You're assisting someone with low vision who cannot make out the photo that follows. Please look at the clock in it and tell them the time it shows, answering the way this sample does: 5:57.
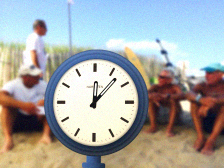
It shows 12:07
